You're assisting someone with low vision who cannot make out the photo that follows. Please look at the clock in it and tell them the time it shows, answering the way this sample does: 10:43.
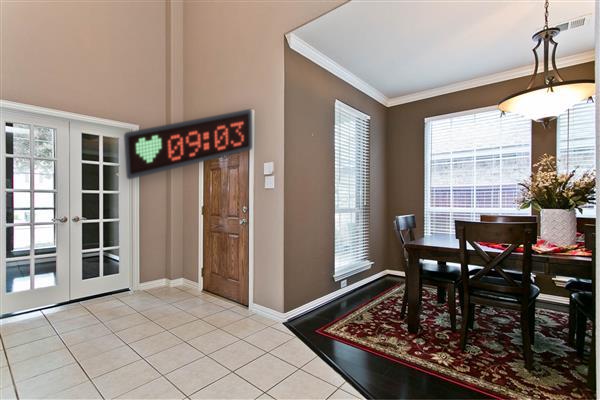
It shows 9:03
